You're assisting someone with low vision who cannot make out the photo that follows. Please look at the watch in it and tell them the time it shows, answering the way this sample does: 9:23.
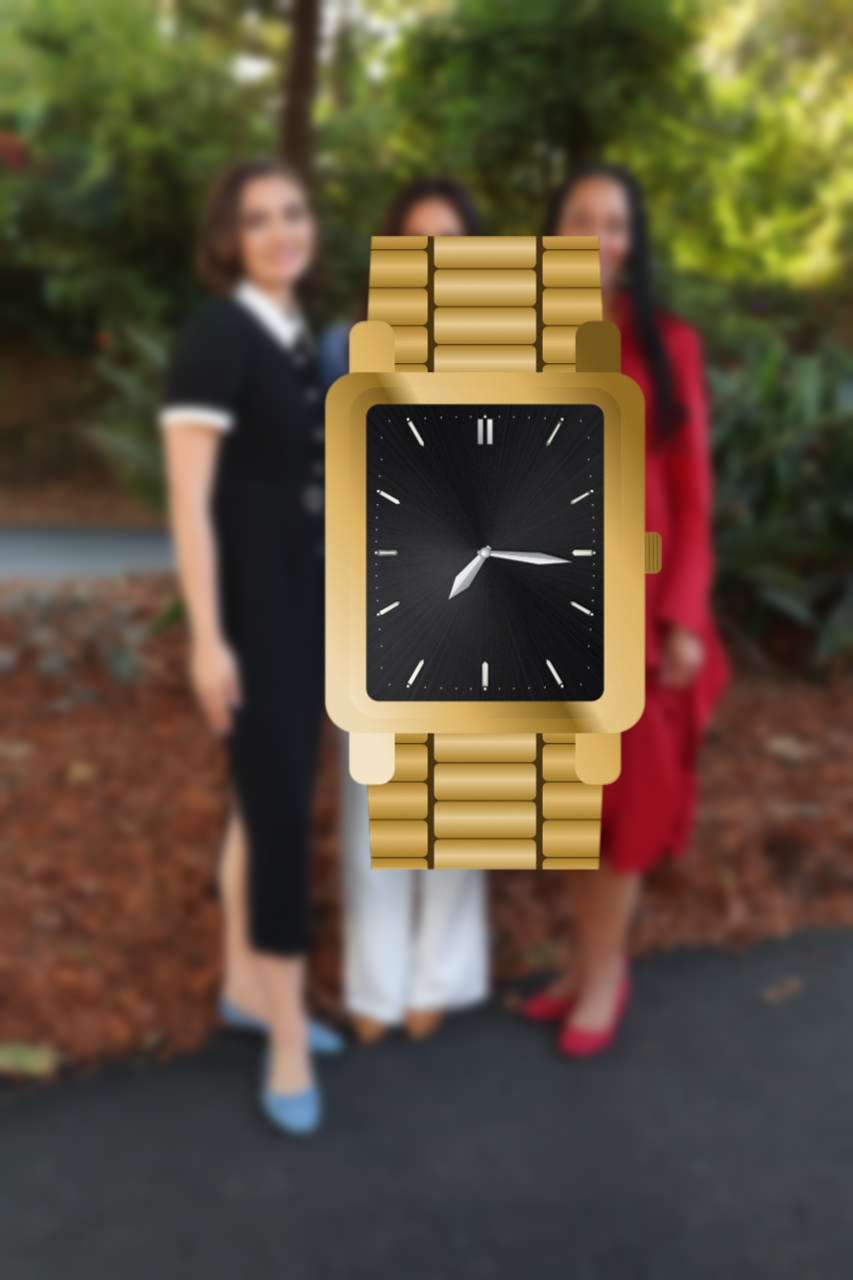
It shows 7:16
